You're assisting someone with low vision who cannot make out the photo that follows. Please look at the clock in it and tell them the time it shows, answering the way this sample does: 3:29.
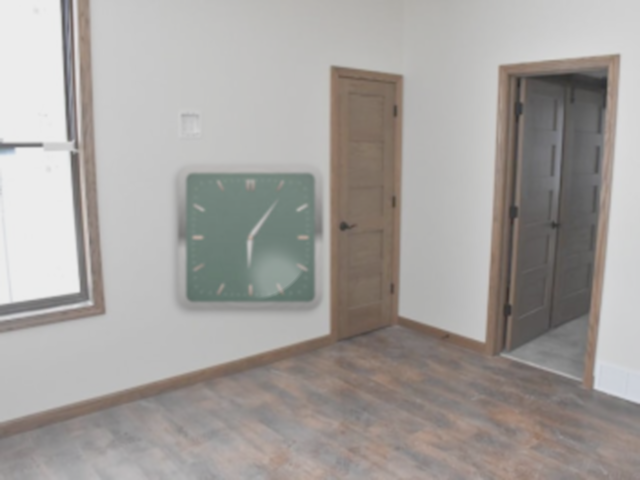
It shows 6:06
